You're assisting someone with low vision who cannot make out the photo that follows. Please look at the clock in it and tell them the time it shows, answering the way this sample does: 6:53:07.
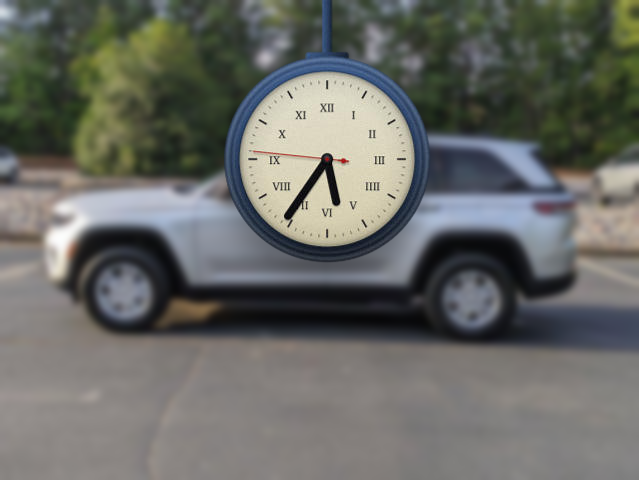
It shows 5:35:46
